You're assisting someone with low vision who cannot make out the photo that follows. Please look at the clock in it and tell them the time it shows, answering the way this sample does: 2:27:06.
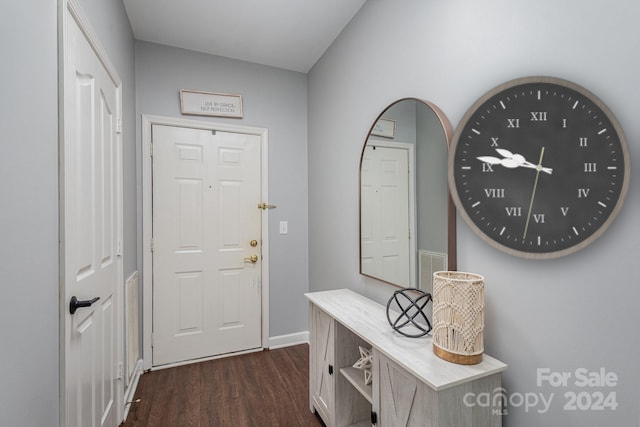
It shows 9:46:32
